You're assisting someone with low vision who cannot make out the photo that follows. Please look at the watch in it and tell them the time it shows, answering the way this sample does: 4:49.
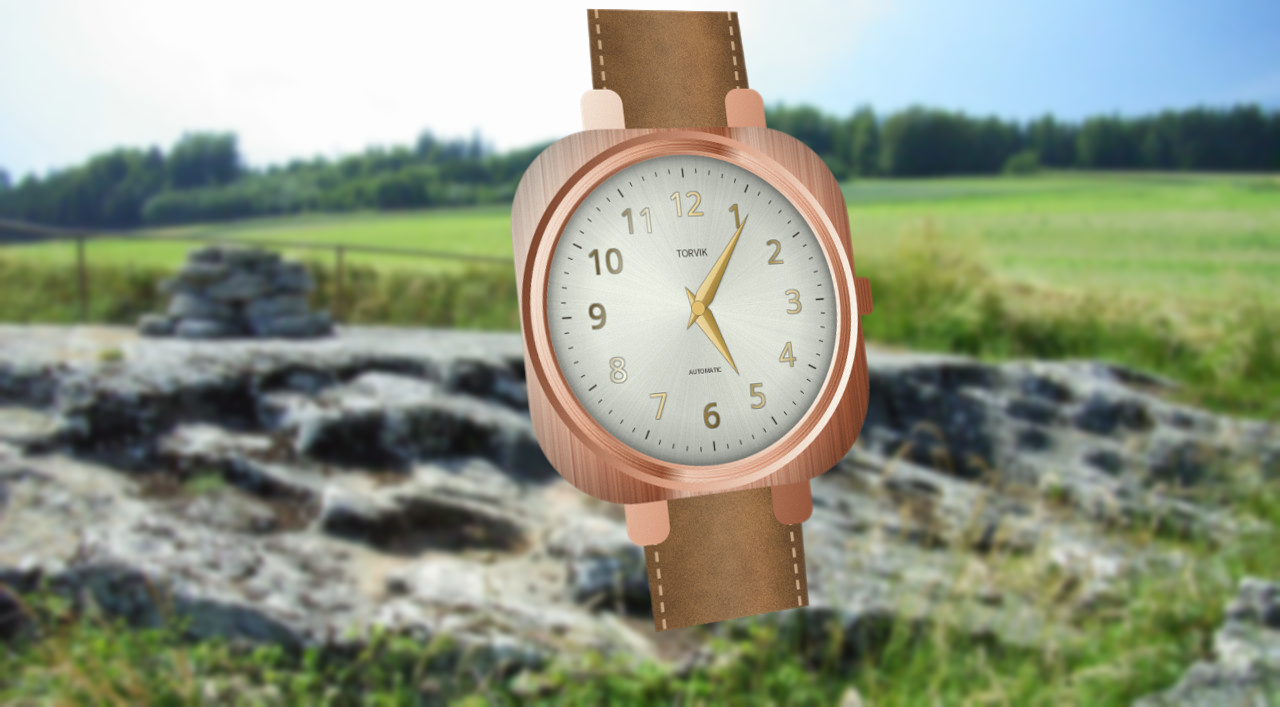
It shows 5:06
